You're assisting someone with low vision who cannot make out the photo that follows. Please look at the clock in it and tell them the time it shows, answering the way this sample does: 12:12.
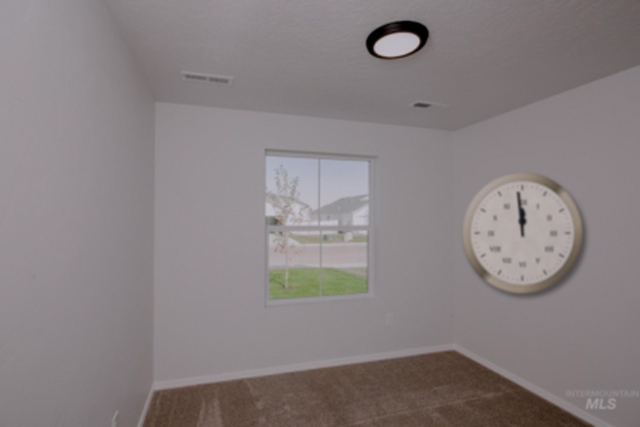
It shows 11:59
